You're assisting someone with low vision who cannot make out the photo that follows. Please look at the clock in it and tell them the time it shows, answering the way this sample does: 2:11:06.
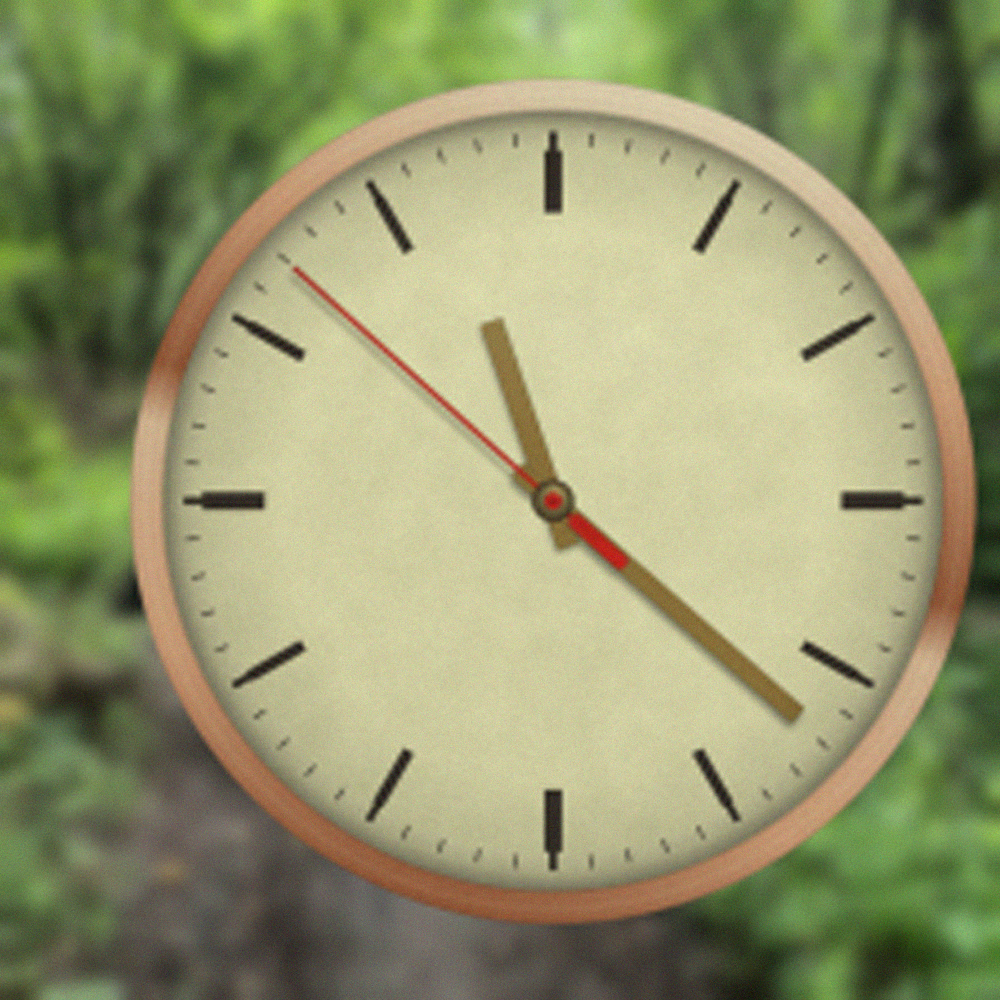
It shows 11:21:52
